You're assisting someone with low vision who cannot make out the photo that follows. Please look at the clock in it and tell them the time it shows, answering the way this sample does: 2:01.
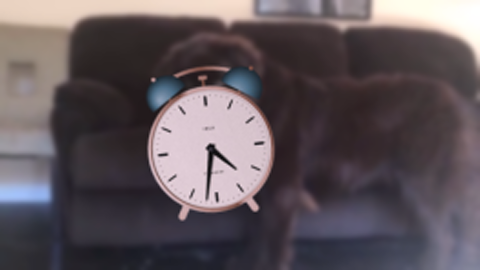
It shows 4:32
